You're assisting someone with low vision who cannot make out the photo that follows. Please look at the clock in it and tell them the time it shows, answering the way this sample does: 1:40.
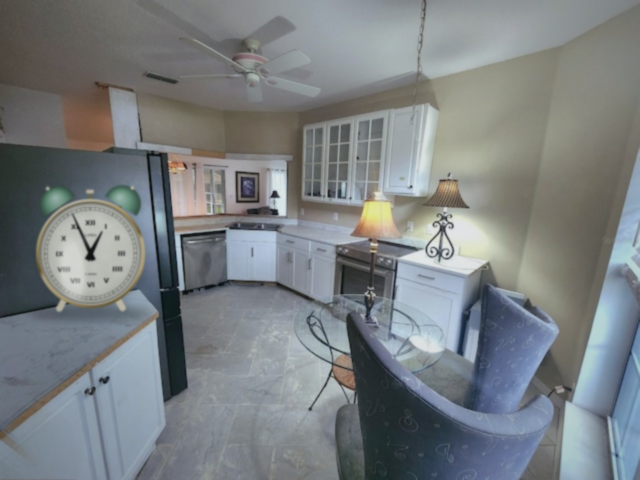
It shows 12:56
